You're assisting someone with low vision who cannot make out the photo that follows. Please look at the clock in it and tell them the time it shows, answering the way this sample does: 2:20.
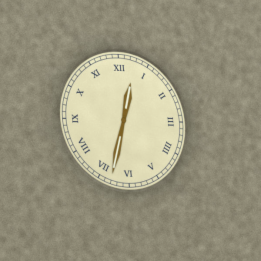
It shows 12:33
